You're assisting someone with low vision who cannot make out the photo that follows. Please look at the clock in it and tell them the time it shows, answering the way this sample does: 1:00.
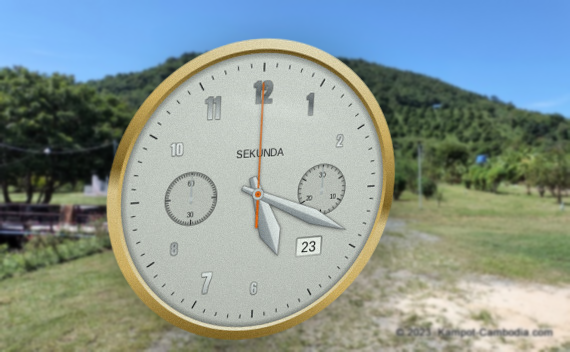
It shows 5:19
